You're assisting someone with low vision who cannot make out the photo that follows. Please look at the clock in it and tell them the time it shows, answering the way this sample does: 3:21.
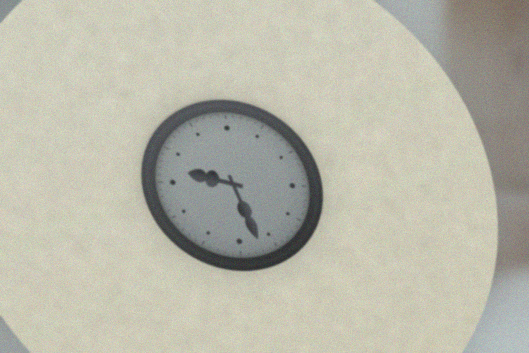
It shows 9:27
